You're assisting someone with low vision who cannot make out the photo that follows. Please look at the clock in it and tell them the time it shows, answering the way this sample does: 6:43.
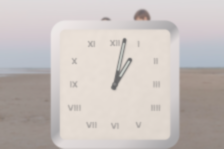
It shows 1:02
